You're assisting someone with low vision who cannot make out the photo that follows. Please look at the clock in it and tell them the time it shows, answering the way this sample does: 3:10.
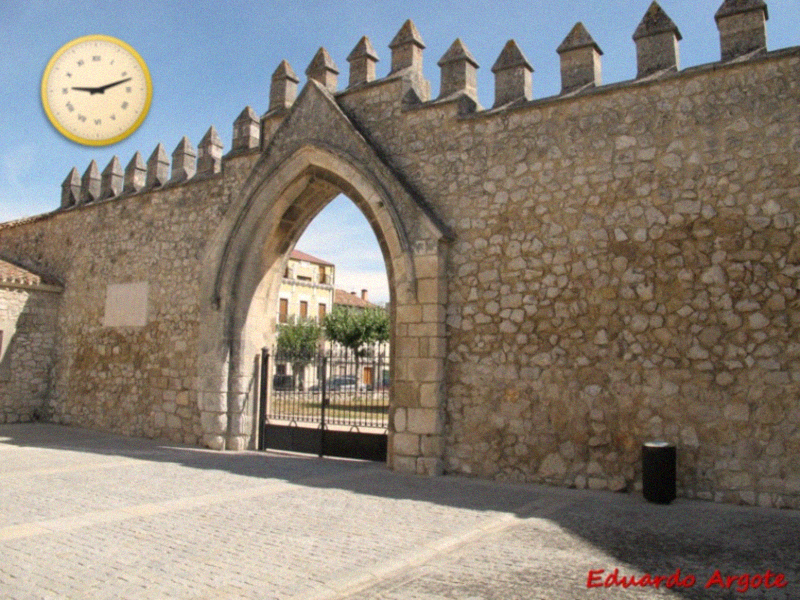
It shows 9:12
